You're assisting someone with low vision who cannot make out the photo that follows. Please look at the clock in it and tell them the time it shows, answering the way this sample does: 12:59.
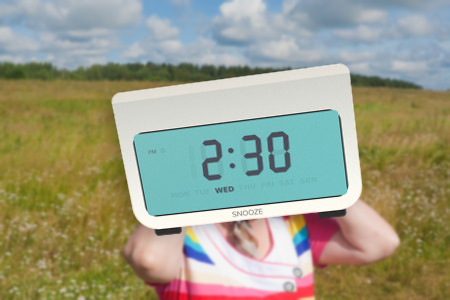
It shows 2:30
